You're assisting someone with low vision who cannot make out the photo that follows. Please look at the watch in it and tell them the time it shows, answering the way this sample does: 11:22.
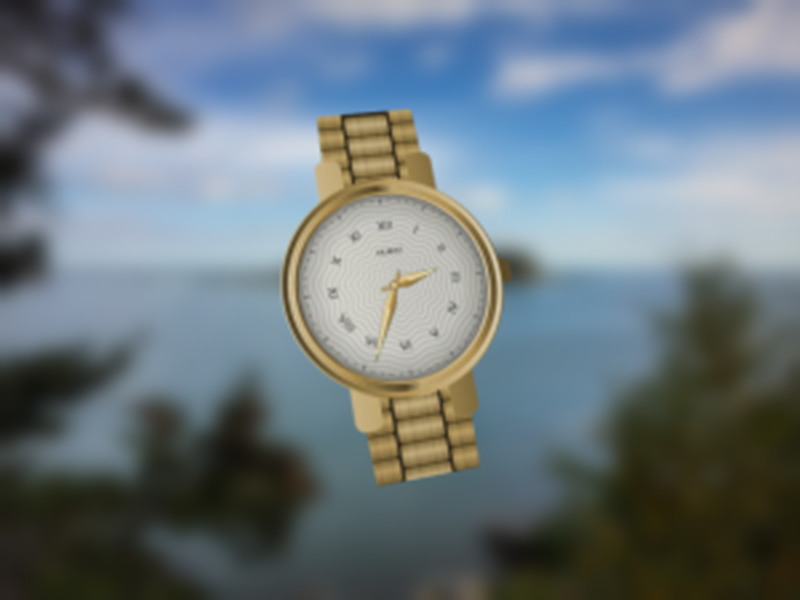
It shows 2:34
